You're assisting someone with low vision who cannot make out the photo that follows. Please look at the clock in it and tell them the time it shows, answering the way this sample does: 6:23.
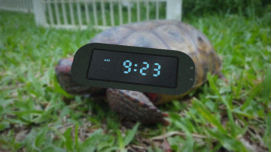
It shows 9:23
